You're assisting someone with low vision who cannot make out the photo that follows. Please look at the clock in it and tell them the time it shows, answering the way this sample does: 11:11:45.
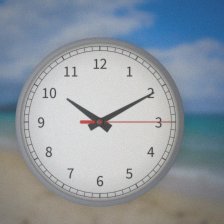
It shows 10:10:15
